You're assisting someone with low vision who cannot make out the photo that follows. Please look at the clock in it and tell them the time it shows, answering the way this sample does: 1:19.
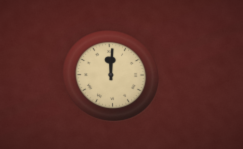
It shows 12:01
